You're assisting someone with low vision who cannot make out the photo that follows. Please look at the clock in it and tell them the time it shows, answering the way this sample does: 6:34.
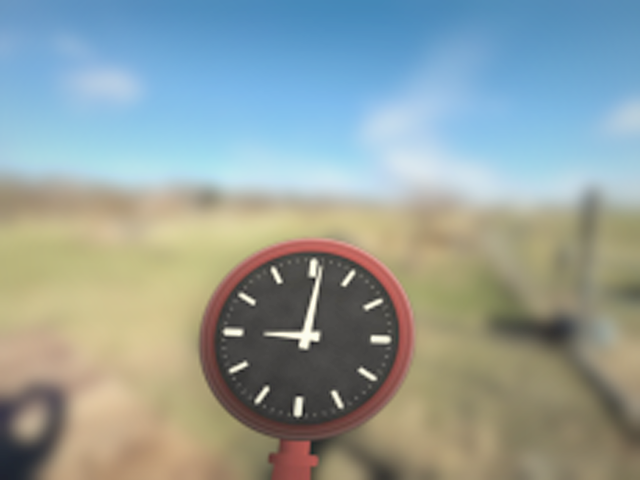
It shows 9:01
